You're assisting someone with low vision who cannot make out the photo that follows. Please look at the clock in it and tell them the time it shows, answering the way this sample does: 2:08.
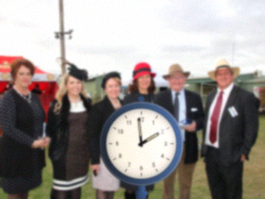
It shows 1:59
